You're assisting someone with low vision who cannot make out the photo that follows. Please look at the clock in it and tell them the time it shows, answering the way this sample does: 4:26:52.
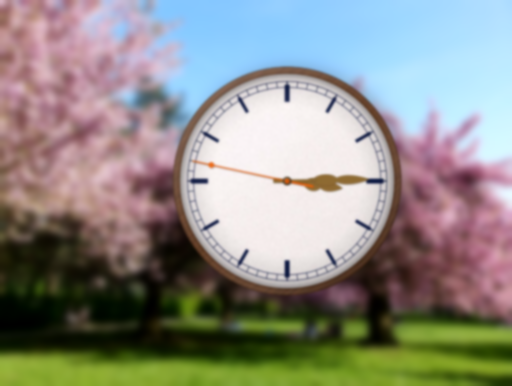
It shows 3:14:47
